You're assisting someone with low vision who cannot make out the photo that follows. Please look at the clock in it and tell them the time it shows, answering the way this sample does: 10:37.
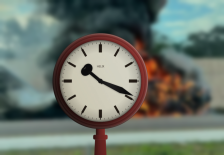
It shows 10:19
